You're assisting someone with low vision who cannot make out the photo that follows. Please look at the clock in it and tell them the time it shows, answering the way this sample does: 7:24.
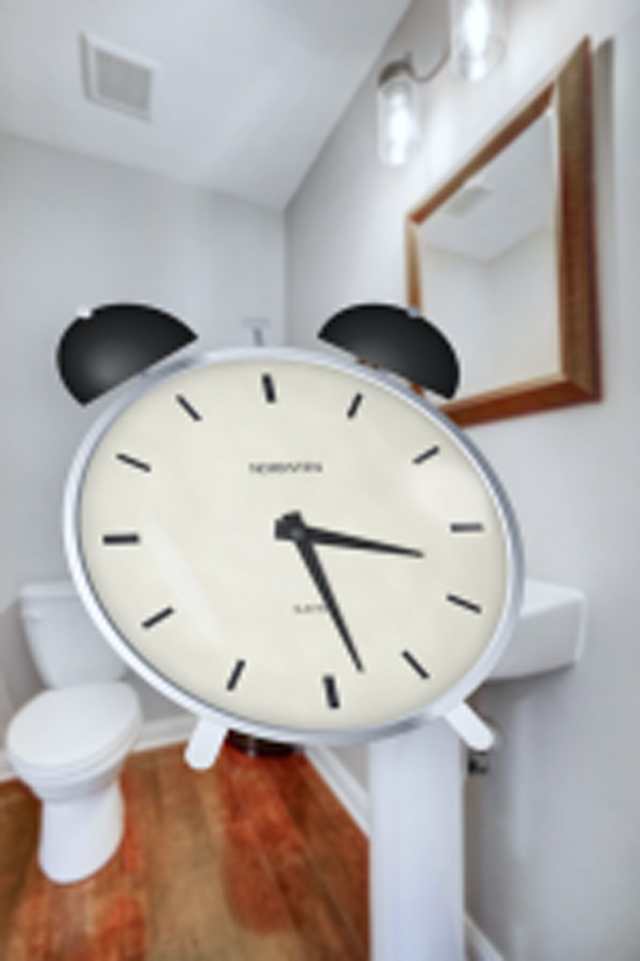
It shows 3:28
